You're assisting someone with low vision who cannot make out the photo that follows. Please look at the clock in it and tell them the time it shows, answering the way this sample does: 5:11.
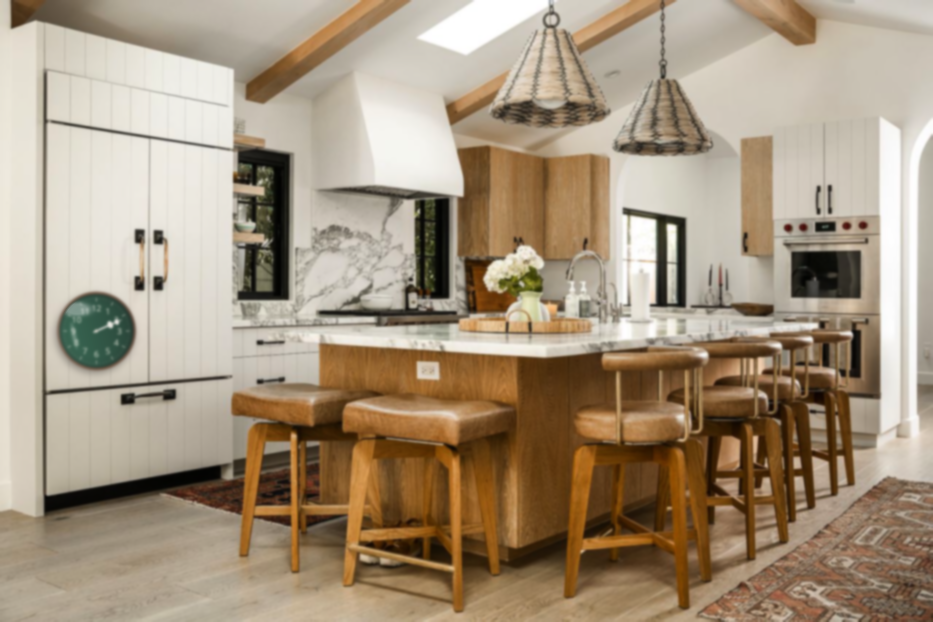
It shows 2:11
